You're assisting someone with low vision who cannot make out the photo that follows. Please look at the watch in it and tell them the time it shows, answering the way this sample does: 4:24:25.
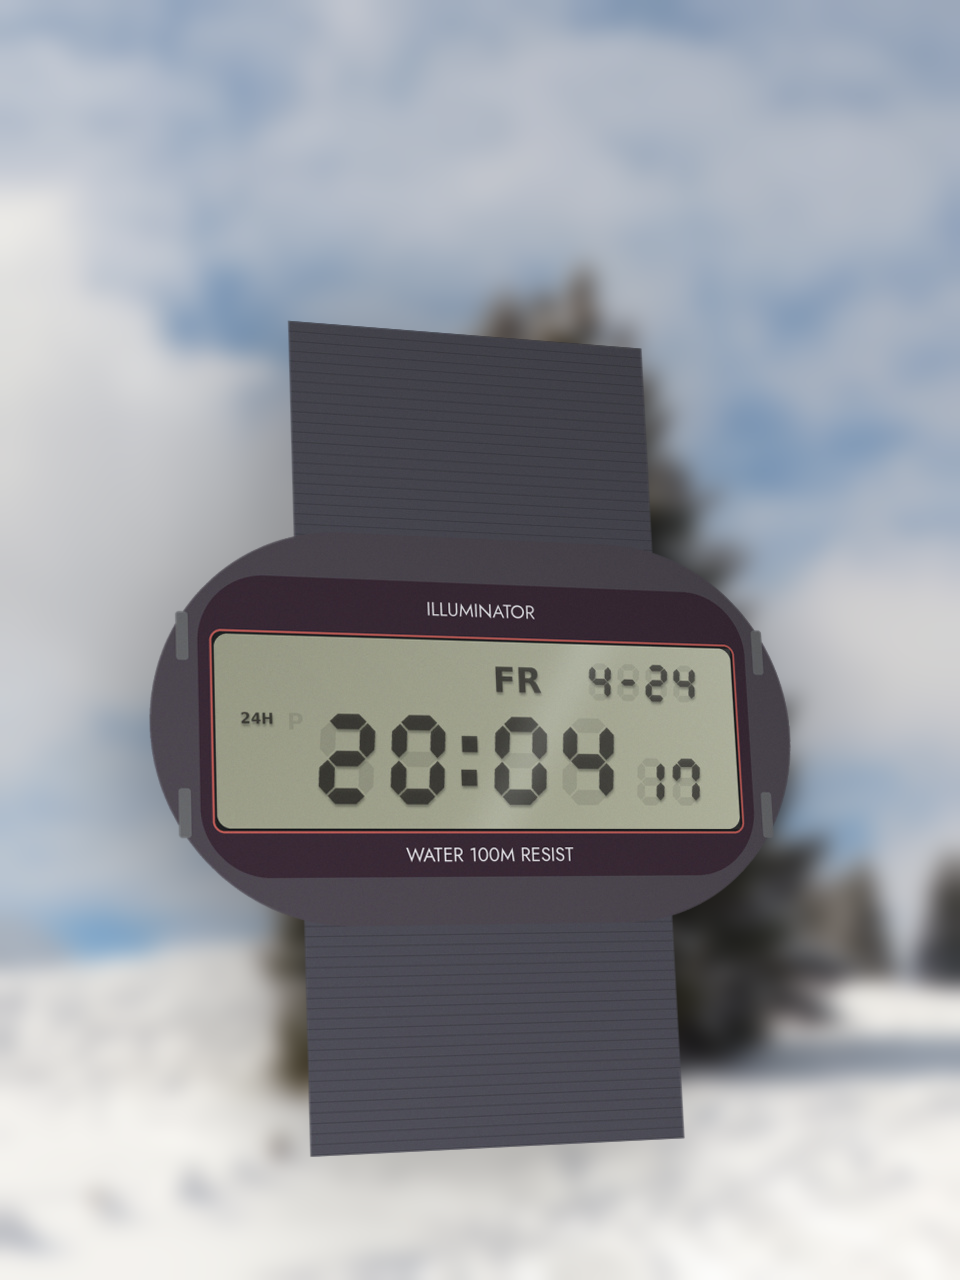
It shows 20:04:17
